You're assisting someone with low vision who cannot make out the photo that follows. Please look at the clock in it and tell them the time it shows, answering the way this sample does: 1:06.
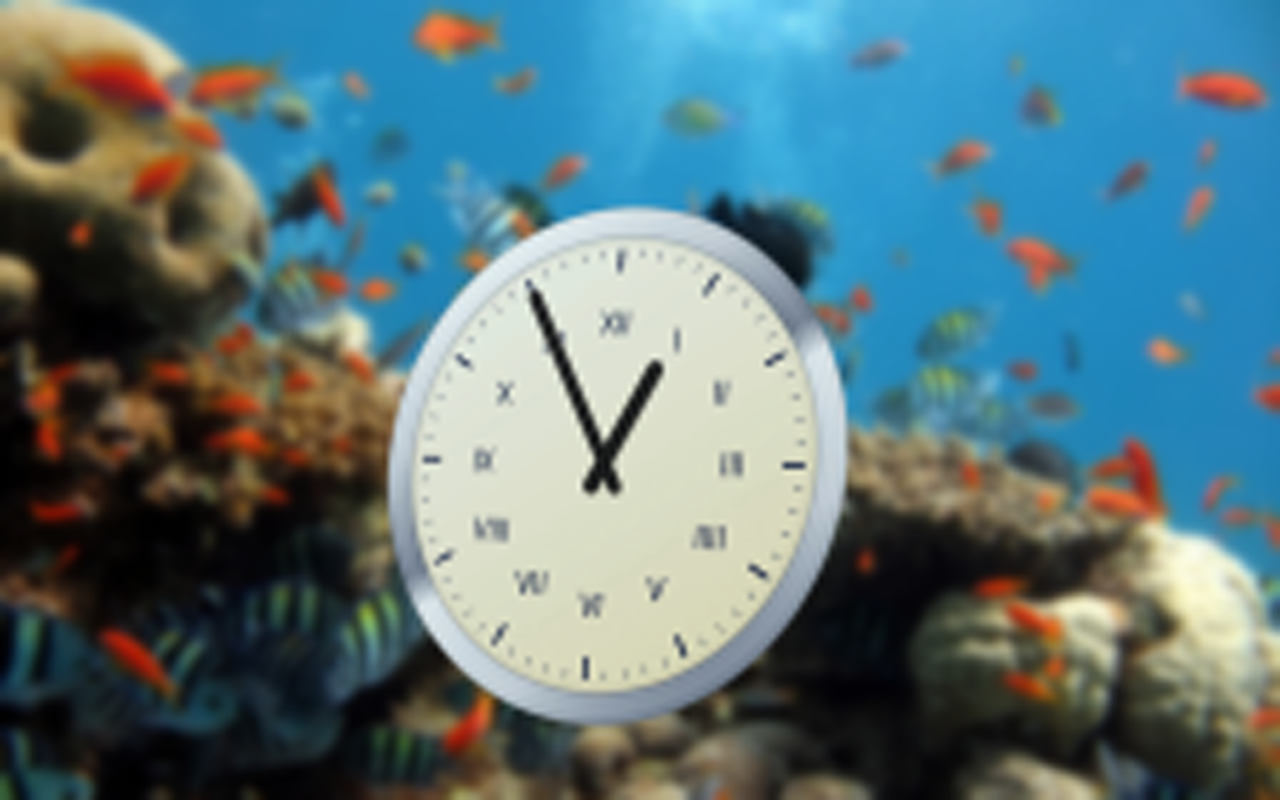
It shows 12:55
